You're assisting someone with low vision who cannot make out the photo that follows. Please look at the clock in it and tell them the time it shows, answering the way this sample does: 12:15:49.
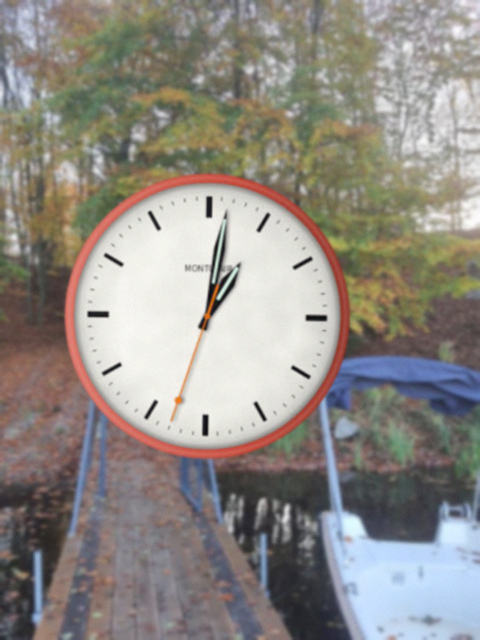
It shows 1:01:33
